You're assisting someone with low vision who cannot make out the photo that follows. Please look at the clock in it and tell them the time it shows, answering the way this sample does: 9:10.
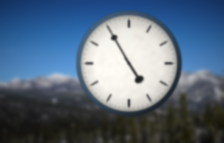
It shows 4:55
